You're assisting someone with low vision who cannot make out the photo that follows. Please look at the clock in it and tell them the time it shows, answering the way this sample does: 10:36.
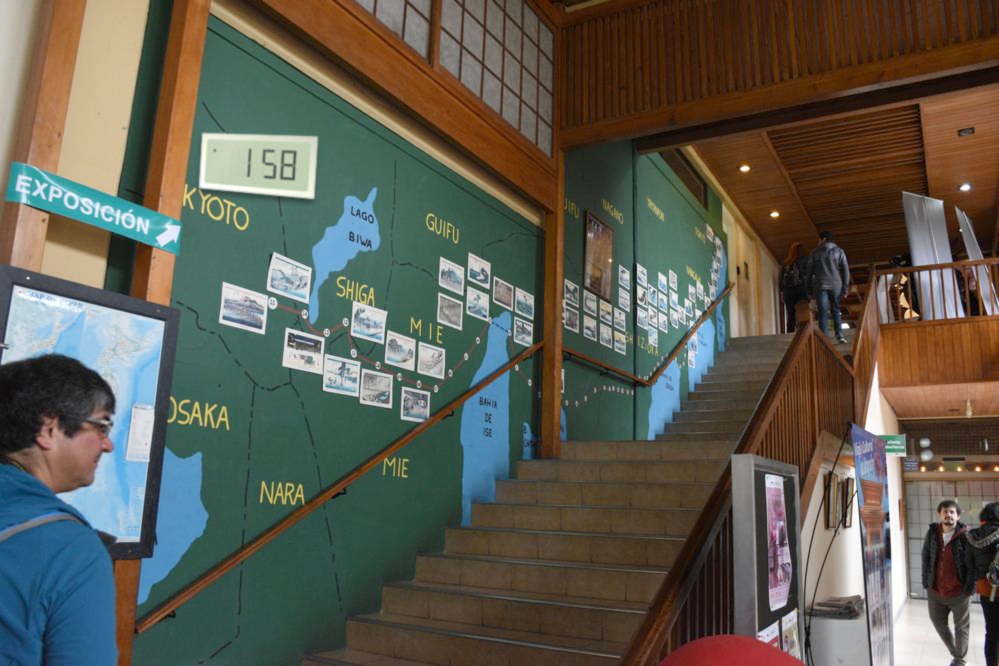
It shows 1:58
